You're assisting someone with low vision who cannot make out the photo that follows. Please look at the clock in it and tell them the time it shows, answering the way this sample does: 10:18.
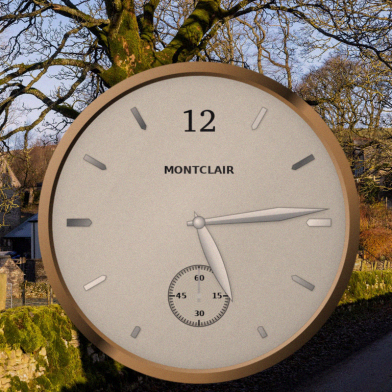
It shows 5:14
